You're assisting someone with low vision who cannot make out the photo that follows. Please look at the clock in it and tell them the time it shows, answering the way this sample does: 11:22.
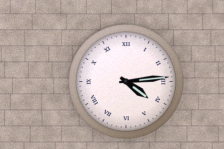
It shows 4:14
